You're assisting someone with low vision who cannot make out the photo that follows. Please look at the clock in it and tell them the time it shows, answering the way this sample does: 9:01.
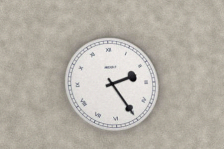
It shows 2:25
